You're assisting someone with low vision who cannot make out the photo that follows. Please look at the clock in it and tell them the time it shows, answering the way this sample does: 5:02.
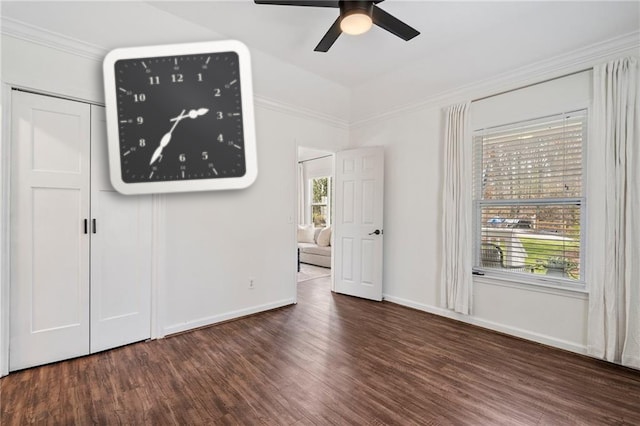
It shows 2:36
